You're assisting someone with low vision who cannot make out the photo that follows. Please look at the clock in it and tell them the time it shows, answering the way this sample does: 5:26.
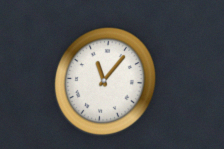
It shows 11:06
